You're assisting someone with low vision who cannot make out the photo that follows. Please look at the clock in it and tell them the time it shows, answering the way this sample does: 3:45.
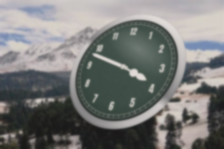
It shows 3:48
